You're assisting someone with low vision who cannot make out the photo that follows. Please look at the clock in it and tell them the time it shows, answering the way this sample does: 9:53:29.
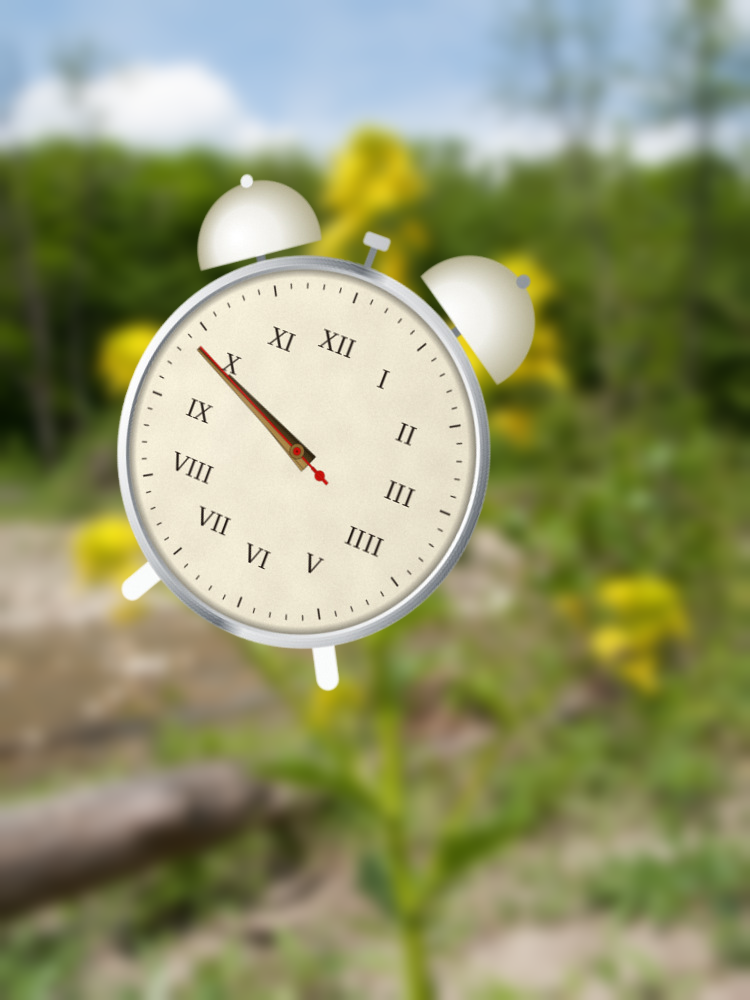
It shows 9:48:49
